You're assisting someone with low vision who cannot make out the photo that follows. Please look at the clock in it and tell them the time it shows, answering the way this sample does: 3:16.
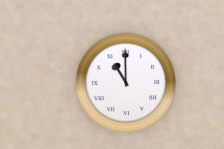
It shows 11:00
